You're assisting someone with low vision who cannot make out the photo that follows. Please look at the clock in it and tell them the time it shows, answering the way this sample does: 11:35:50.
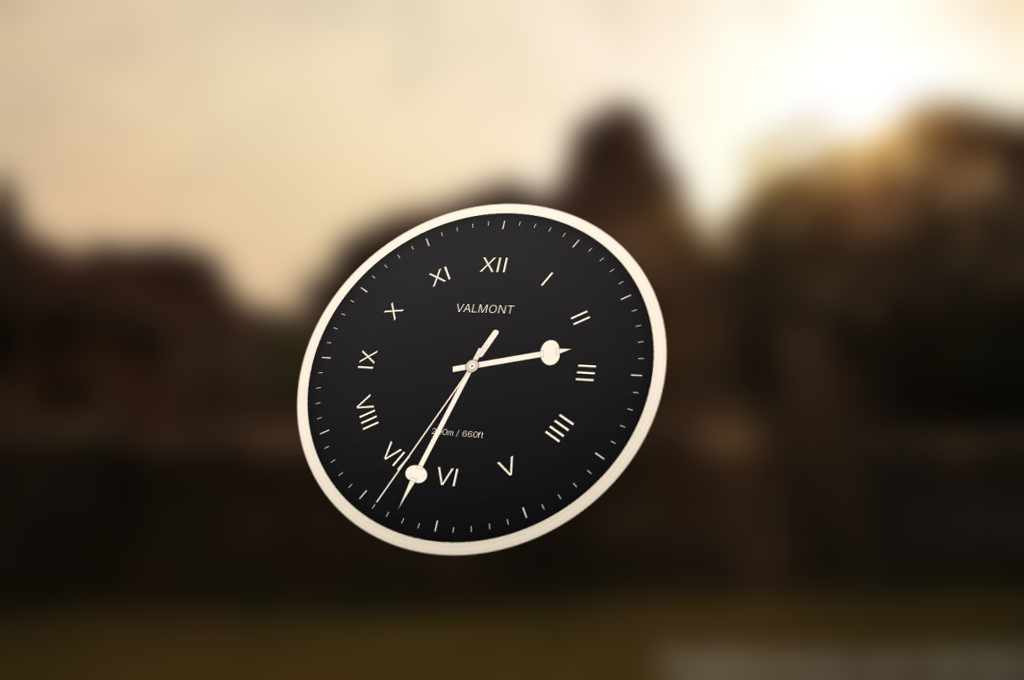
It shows 2:32:34
